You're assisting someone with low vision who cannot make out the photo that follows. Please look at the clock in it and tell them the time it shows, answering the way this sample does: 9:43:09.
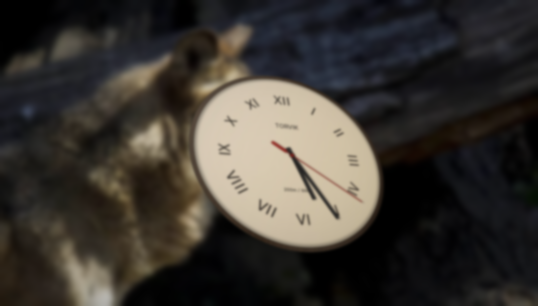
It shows 5:25:21
